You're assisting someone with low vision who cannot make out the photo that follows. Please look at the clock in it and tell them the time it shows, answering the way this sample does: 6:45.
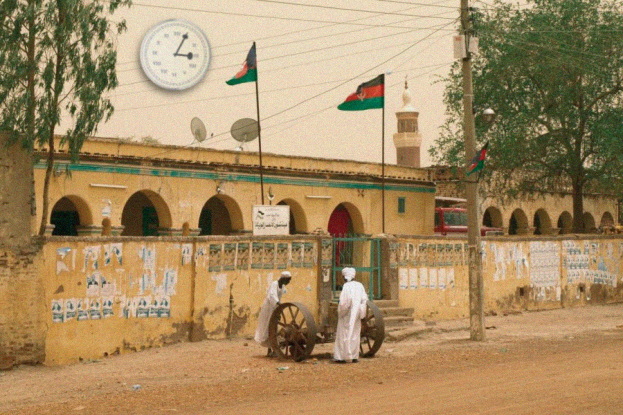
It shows 3:04
